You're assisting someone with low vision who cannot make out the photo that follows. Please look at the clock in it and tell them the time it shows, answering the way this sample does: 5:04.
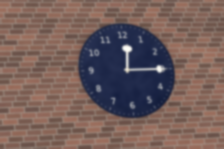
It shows 12:15
